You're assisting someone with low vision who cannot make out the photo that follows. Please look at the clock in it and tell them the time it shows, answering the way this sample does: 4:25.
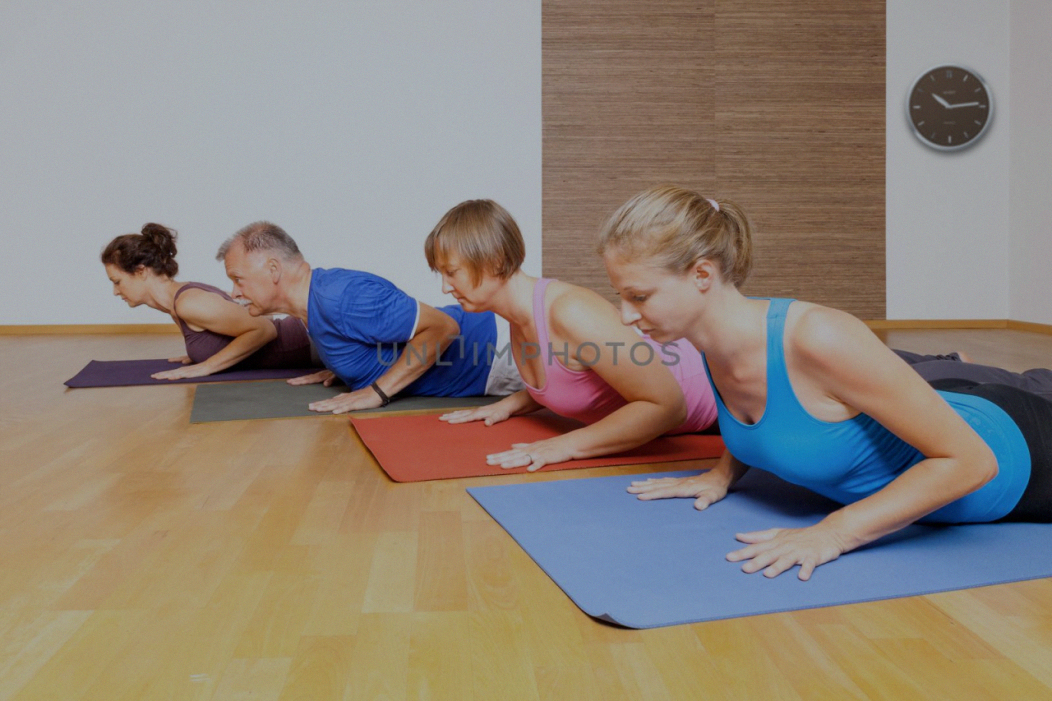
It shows 10:14
